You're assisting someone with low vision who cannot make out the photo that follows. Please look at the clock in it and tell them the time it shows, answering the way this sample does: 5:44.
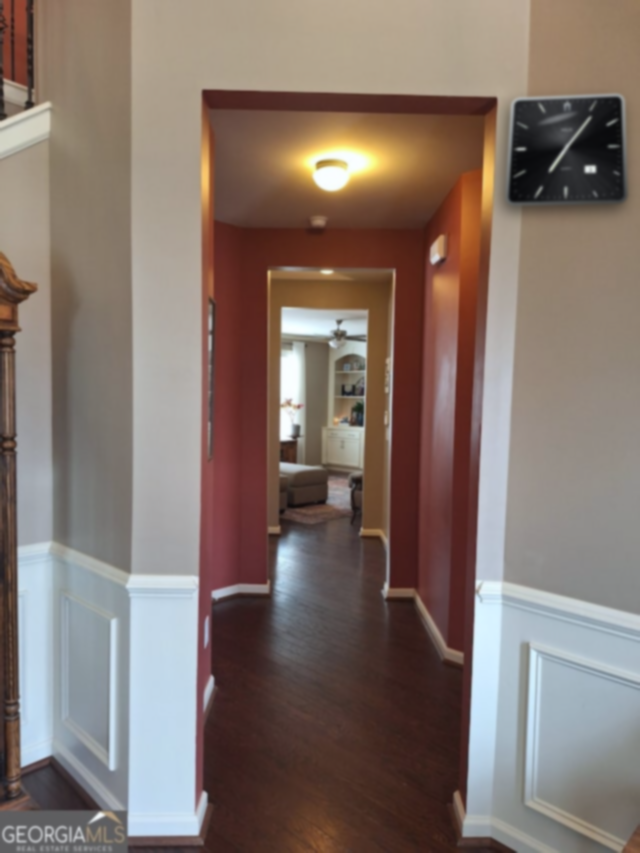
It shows 7:06
